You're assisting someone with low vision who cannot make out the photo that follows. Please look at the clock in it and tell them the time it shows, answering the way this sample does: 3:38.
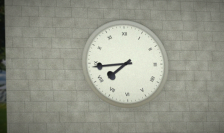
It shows 7:44
